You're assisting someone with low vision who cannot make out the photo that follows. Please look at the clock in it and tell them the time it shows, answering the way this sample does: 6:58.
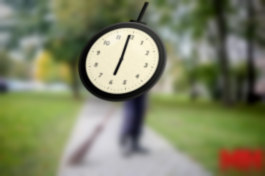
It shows 5:59
